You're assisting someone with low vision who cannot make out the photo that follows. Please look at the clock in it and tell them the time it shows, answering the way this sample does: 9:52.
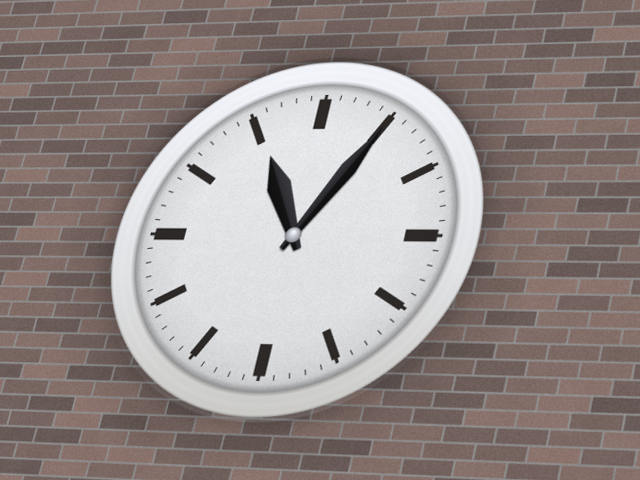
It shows 11:05
